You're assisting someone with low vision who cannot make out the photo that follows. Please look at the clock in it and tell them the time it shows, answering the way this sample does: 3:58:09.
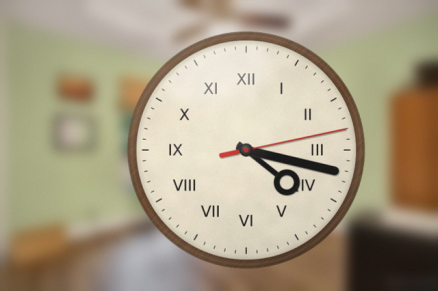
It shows 4:17:13
